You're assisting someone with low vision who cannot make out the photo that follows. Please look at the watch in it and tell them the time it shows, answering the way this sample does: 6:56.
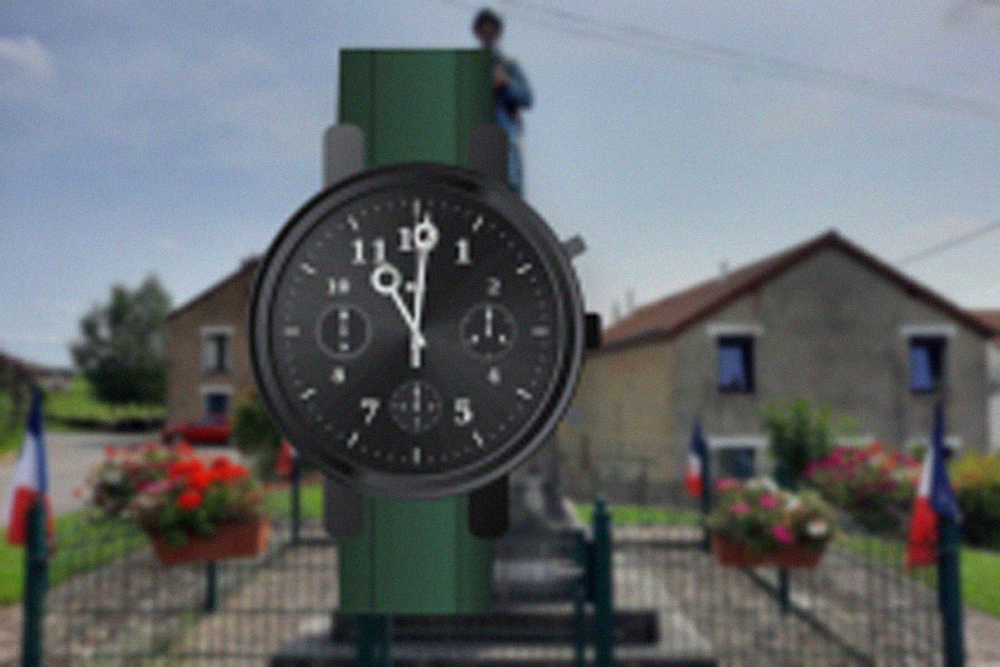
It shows 11:01
